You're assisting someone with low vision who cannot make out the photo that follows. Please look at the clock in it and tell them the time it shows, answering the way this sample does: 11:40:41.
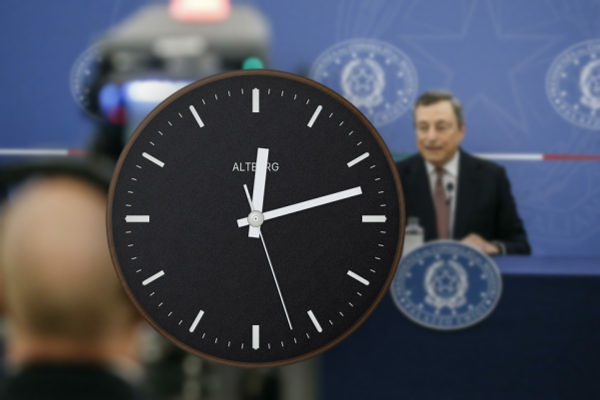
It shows 12:12:27
